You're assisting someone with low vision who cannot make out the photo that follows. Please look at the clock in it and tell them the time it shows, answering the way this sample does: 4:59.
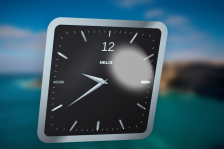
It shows 9:39
